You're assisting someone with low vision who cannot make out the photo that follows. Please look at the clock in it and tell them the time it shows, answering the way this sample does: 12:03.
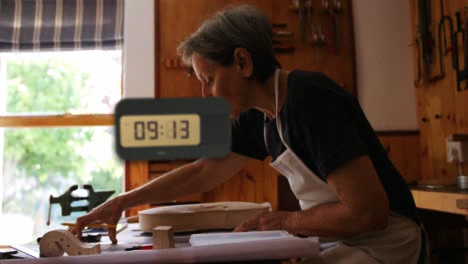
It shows 9:13
